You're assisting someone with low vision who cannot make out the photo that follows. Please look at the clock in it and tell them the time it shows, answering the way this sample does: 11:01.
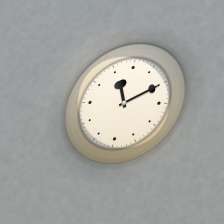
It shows 11:10
